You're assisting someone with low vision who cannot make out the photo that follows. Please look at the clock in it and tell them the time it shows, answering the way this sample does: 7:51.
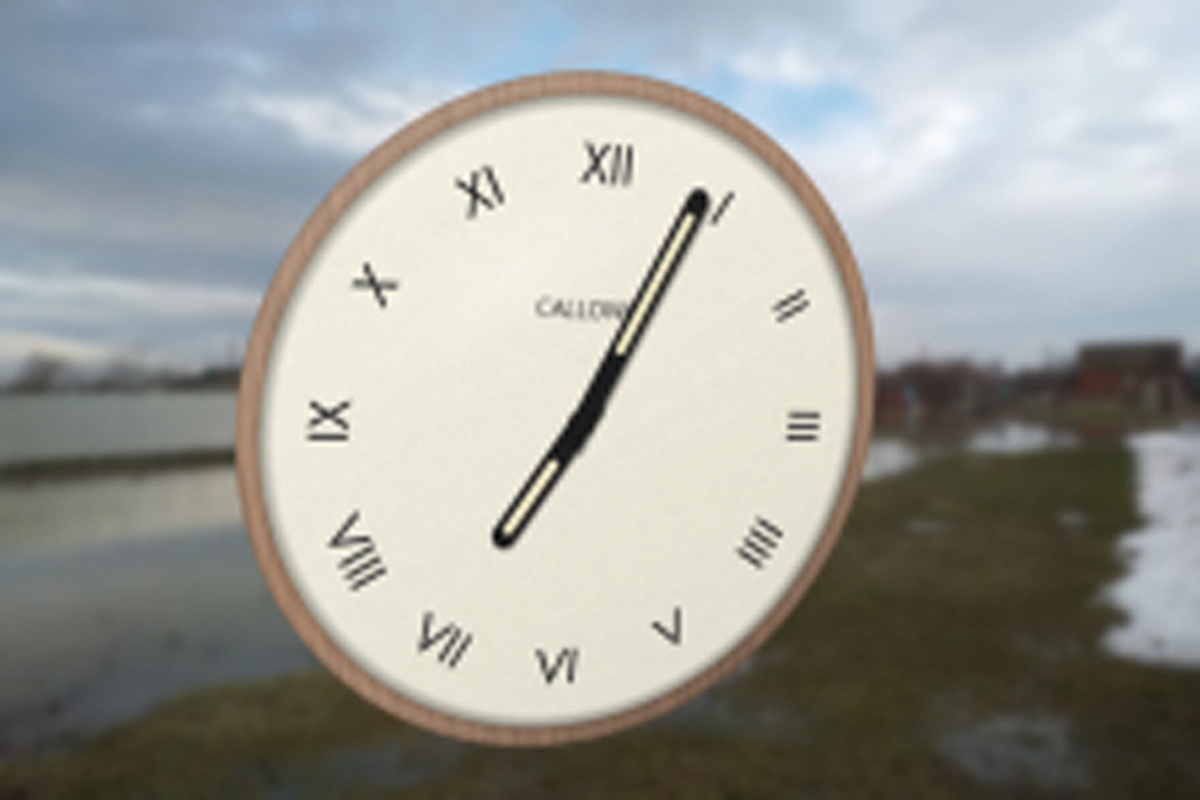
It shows 7:04
